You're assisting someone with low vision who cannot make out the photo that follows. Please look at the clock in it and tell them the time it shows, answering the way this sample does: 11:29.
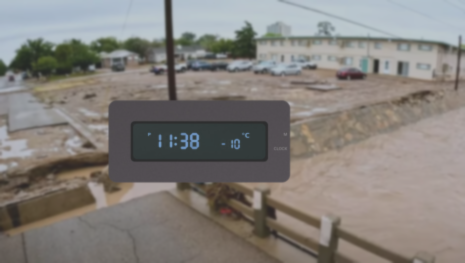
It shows 11:38
